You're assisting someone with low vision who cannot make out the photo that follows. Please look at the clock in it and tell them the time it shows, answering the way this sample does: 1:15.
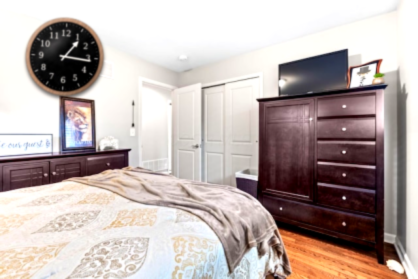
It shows 1:16
